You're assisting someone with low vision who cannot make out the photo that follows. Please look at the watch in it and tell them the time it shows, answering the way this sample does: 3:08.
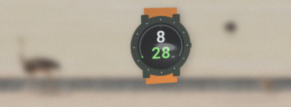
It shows 8:28
